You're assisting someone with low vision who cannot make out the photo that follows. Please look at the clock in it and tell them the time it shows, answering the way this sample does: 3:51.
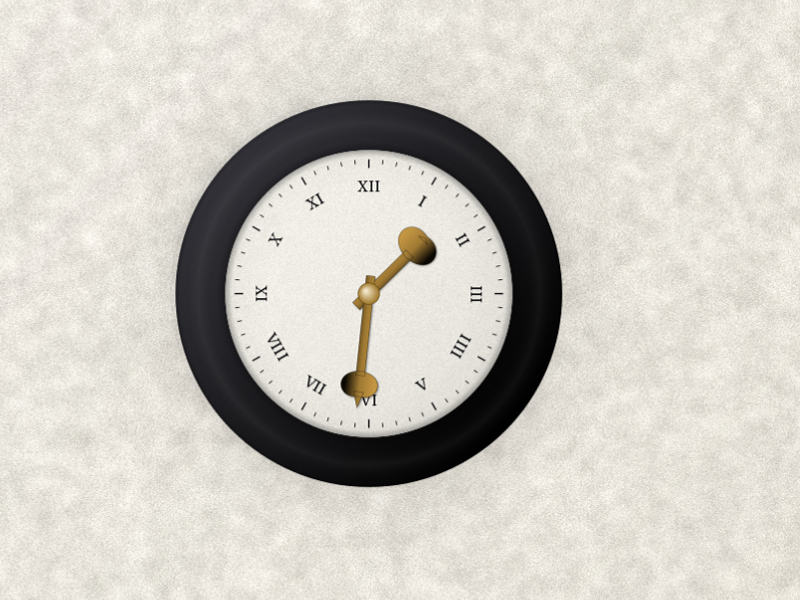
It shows 1:31
